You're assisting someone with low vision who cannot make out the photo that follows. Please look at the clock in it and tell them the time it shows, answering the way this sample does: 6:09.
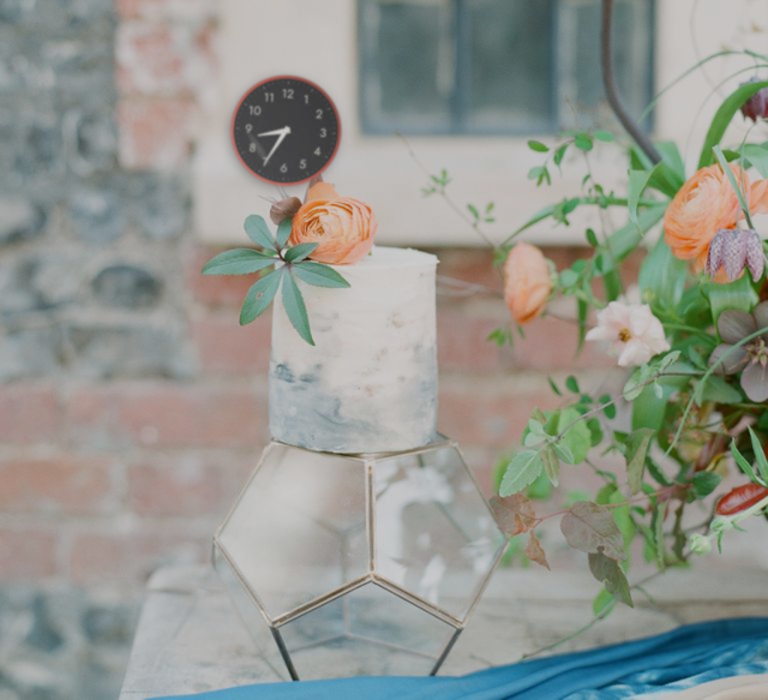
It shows 8:35
